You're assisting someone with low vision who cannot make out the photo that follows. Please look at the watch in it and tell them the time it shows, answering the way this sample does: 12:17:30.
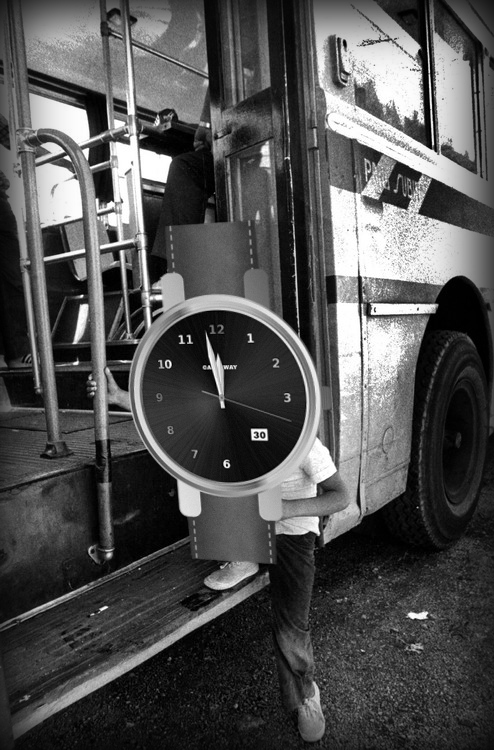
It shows 11:58:18
